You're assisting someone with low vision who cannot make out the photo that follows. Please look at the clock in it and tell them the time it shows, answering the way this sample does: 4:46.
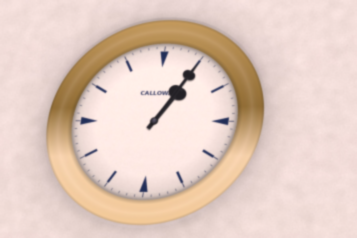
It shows 1:05
